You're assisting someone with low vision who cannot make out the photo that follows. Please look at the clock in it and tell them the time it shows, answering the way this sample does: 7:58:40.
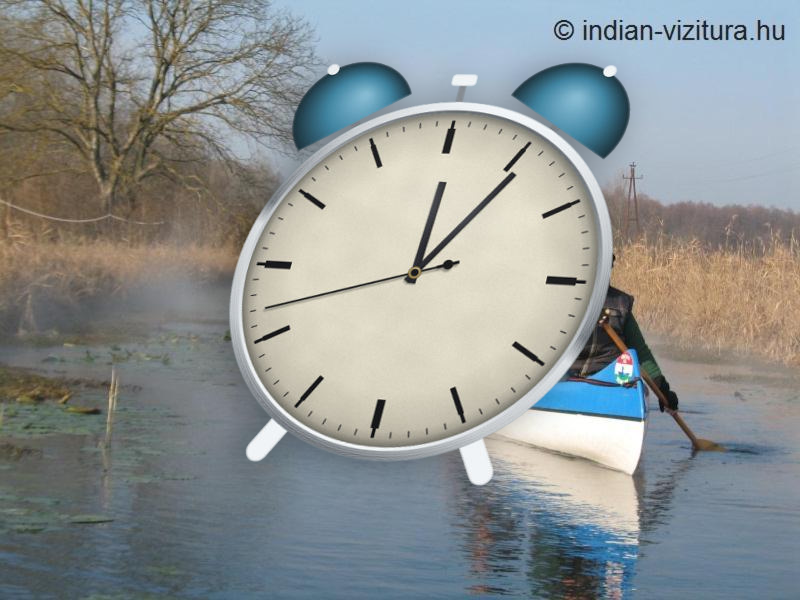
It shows 12:05:42
